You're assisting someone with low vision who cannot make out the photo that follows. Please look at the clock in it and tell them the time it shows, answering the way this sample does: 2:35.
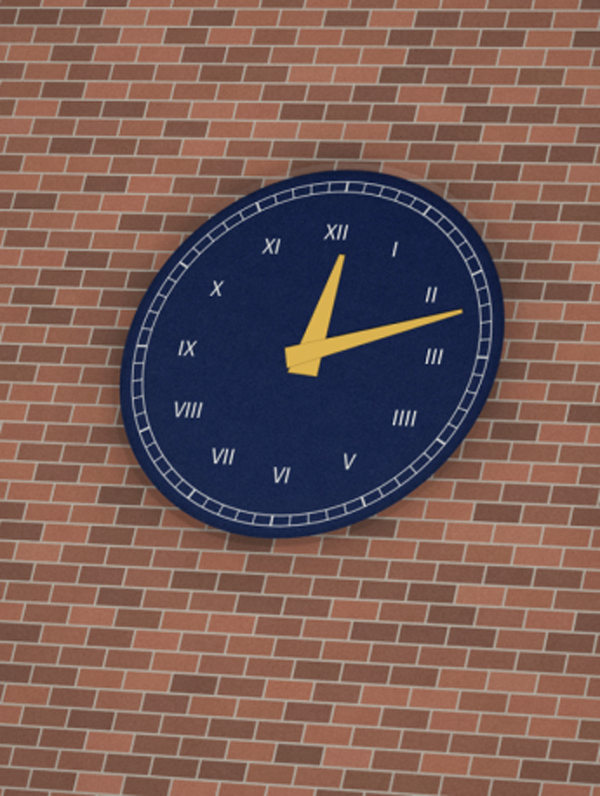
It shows 12:12
